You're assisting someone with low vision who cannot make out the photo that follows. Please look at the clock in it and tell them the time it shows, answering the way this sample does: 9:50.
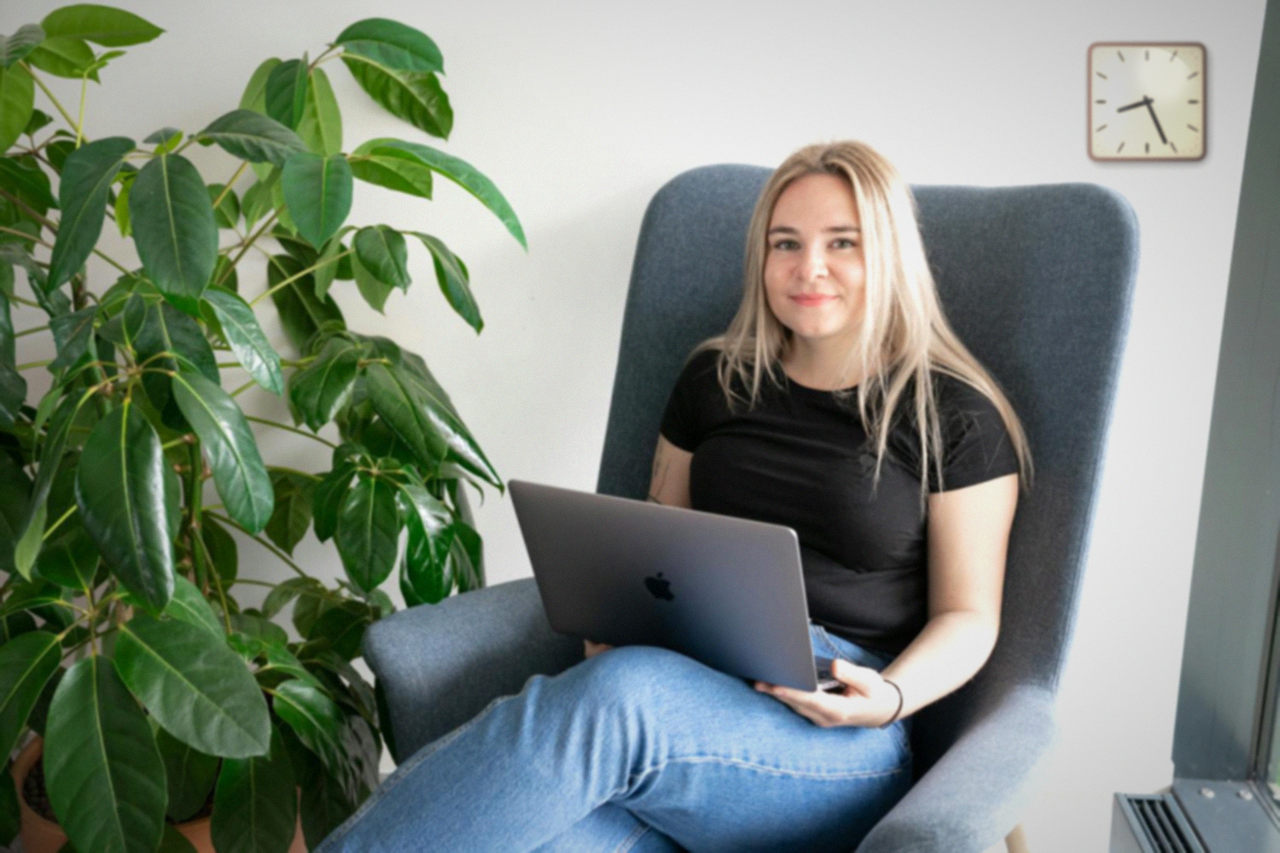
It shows 8:26
